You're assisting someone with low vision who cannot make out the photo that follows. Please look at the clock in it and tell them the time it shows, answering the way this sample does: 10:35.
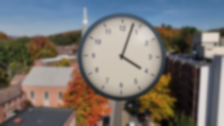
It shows 4:03
